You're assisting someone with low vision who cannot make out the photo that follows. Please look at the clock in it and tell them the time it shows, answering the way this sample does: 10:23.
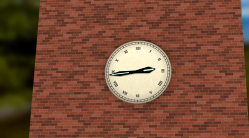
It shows 2:44
